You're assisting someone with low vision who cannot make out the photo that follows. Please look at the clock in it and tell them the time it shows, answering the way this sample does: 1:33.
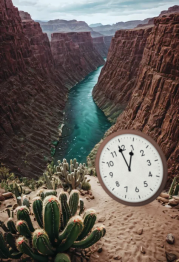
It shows 12:59
